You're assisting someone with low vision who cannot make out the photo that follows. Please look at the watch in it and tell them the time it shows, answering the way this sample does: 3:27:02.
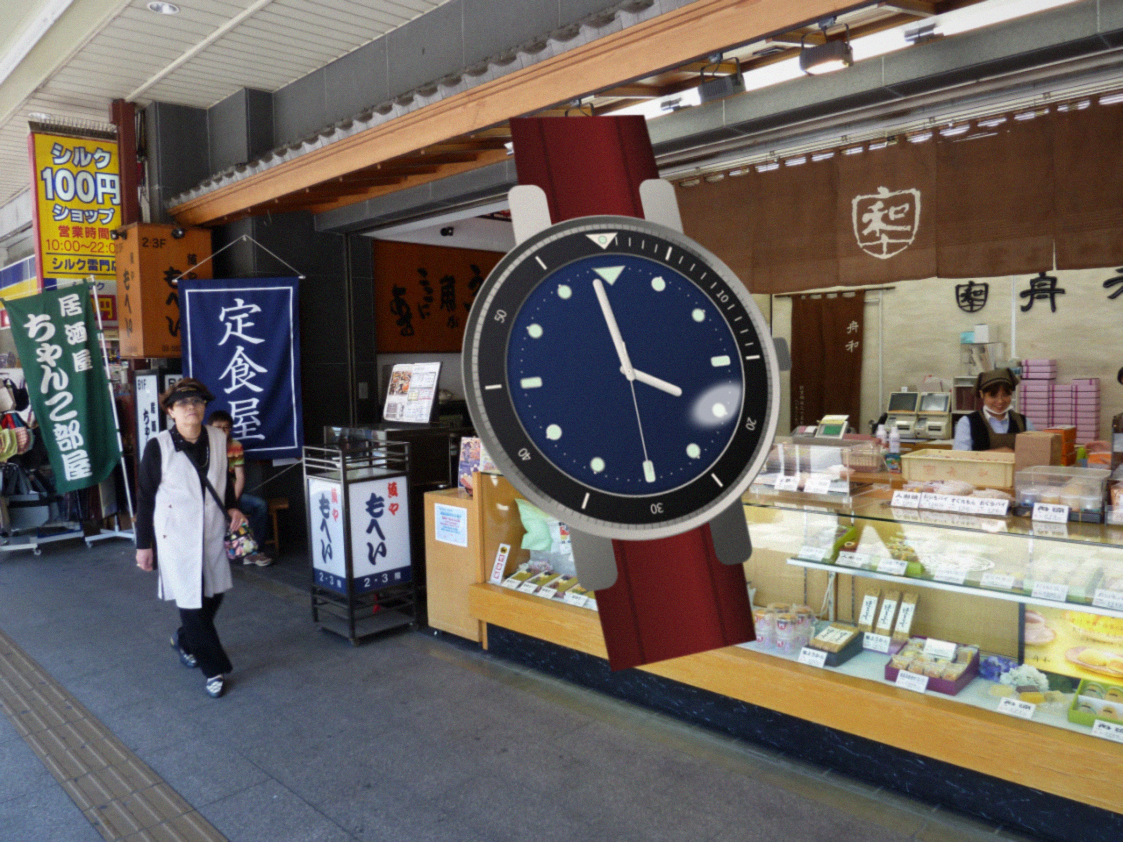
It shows 3:58:30
